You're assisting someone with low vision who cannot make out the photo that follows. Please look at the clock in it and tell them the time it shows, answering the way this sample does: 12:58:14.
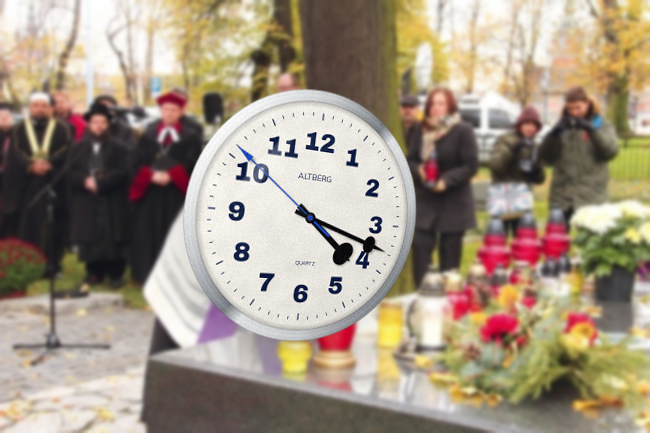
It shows 4:17:51
